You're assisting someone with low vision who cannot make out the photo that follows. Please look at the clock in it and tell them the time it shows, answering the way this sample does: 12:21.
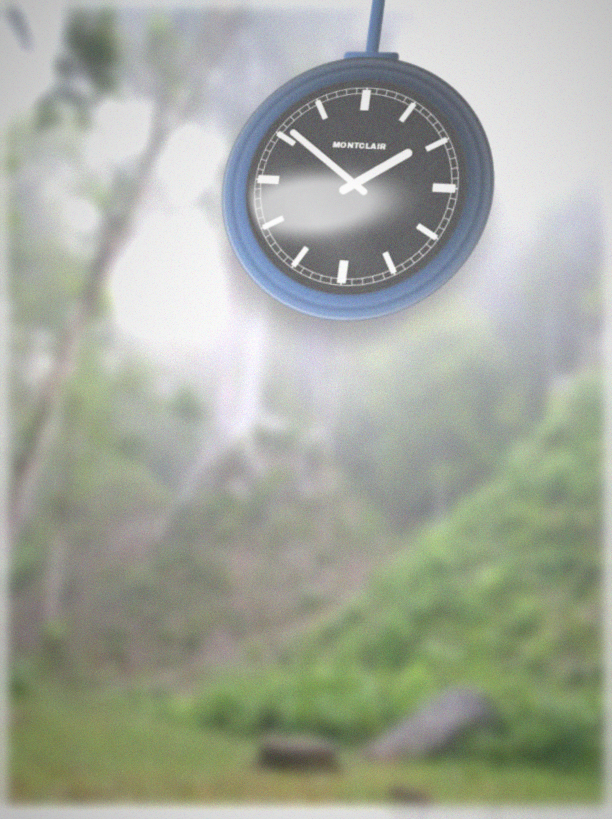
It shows 1:51
